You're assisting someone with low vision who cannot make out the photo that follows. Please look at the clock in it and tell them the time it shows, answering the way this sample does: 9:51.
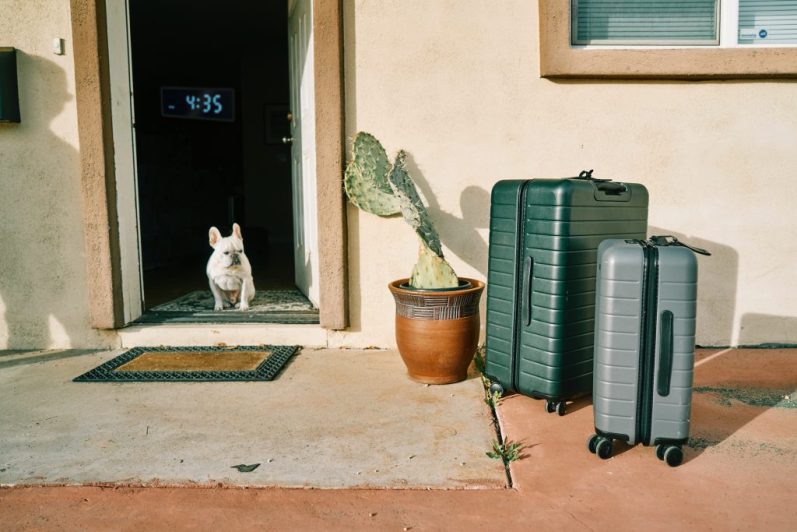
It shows 4:35
